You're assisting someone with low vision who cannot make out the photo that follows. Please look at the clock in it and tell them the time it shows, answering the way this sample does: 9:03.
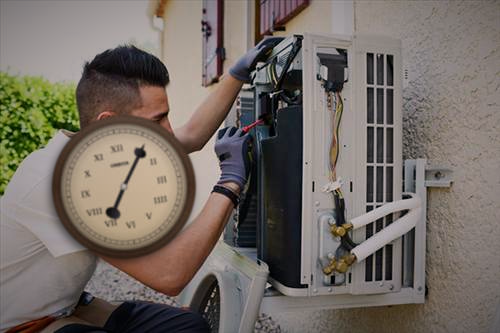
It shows 7:06
